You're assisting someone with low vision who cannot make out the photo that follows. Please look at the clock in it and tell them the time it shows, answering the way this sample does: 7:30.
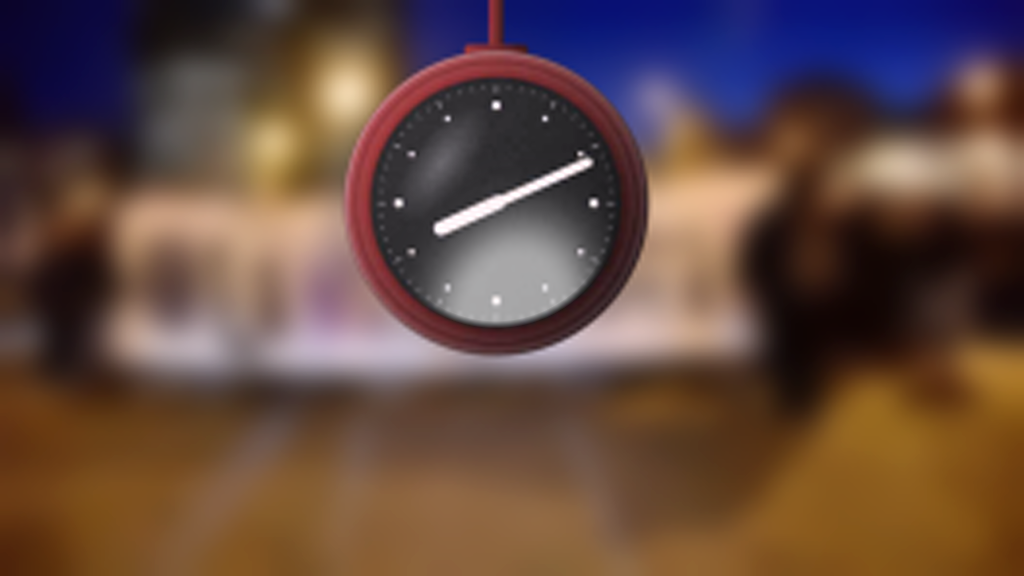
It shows 8:11
